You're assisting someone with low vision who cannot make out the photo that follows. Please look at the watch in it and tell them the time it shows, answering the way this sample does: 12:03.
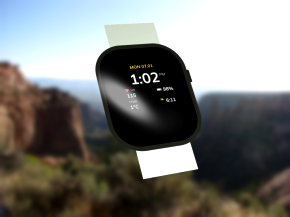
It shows 1:02
